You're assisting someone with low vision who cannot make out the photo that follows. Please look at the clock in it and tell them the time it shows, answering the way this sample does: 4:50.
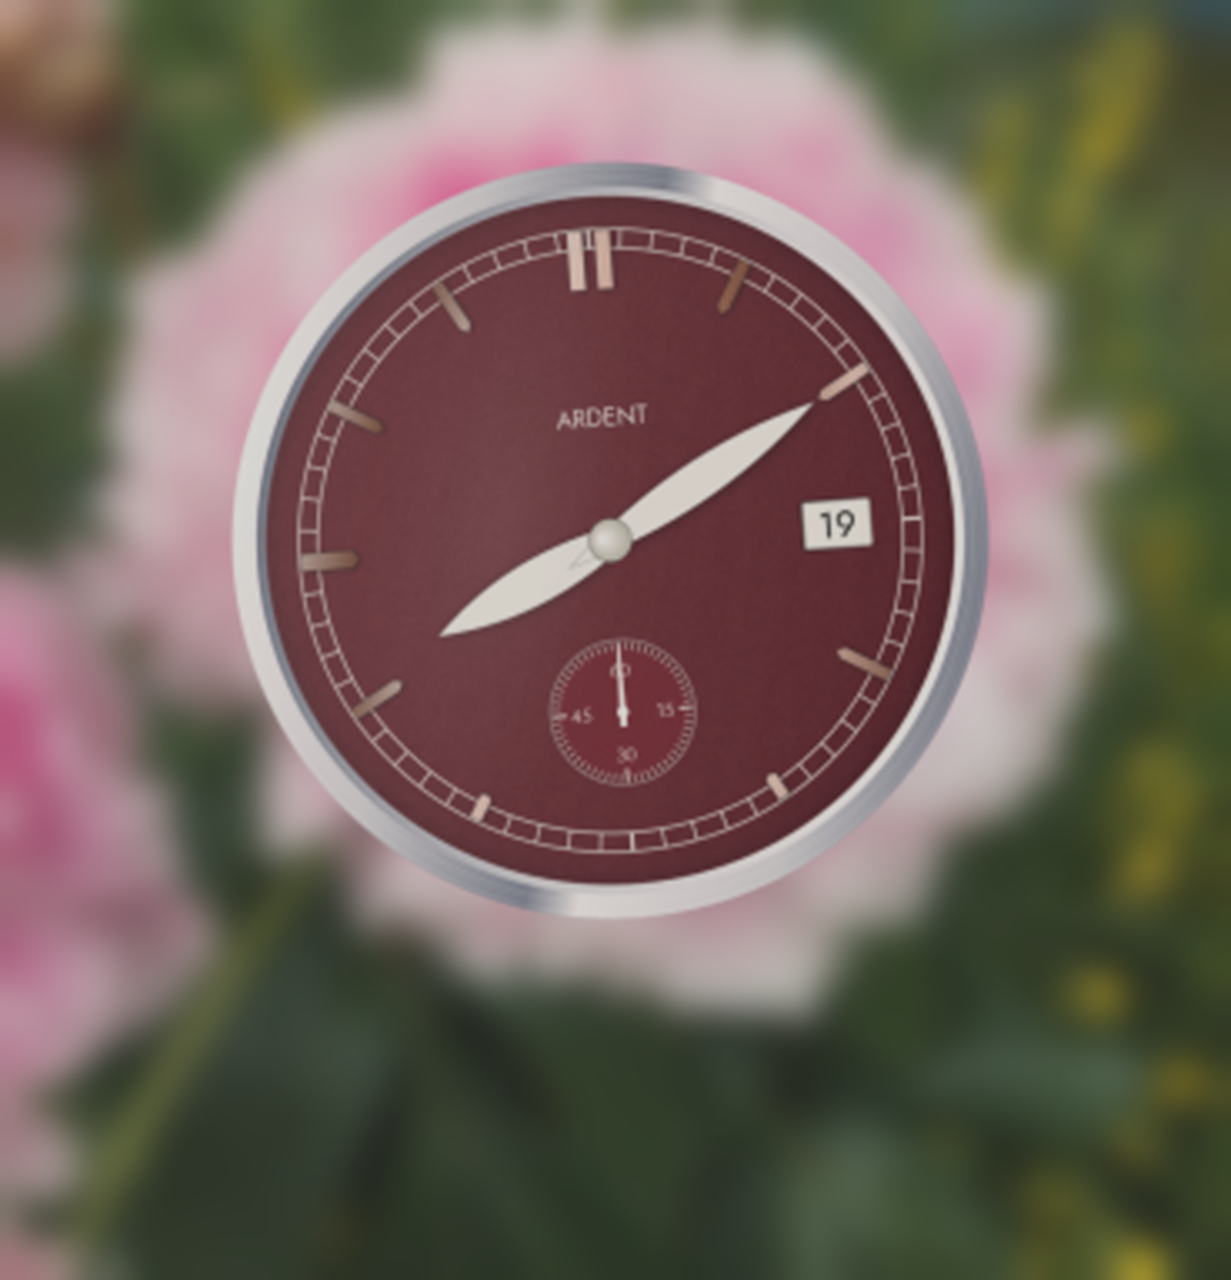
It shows 8:10
